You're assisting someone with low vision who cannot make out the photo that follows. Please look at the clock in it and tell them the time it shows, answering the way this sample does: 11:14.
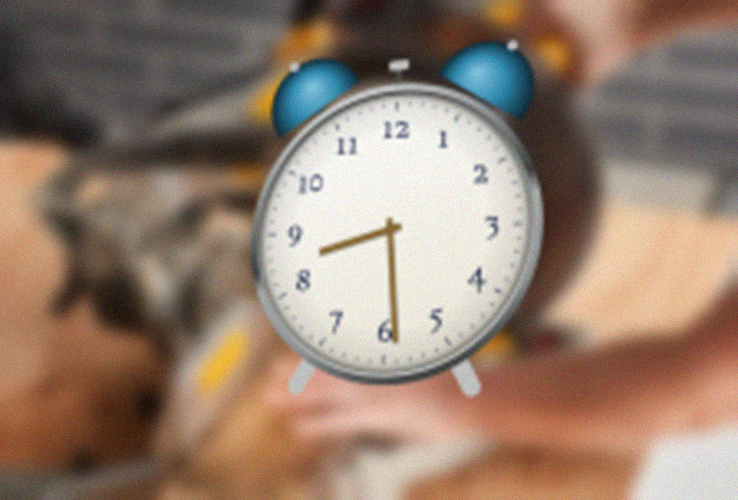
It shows 8:29
